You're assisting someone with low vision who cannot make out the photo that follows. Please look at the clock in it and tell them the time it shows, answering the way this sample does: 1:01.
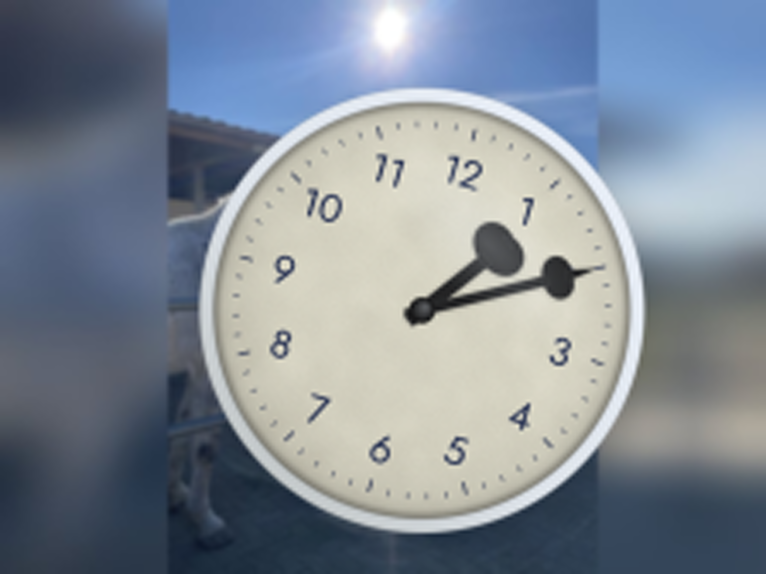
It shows 1:10
